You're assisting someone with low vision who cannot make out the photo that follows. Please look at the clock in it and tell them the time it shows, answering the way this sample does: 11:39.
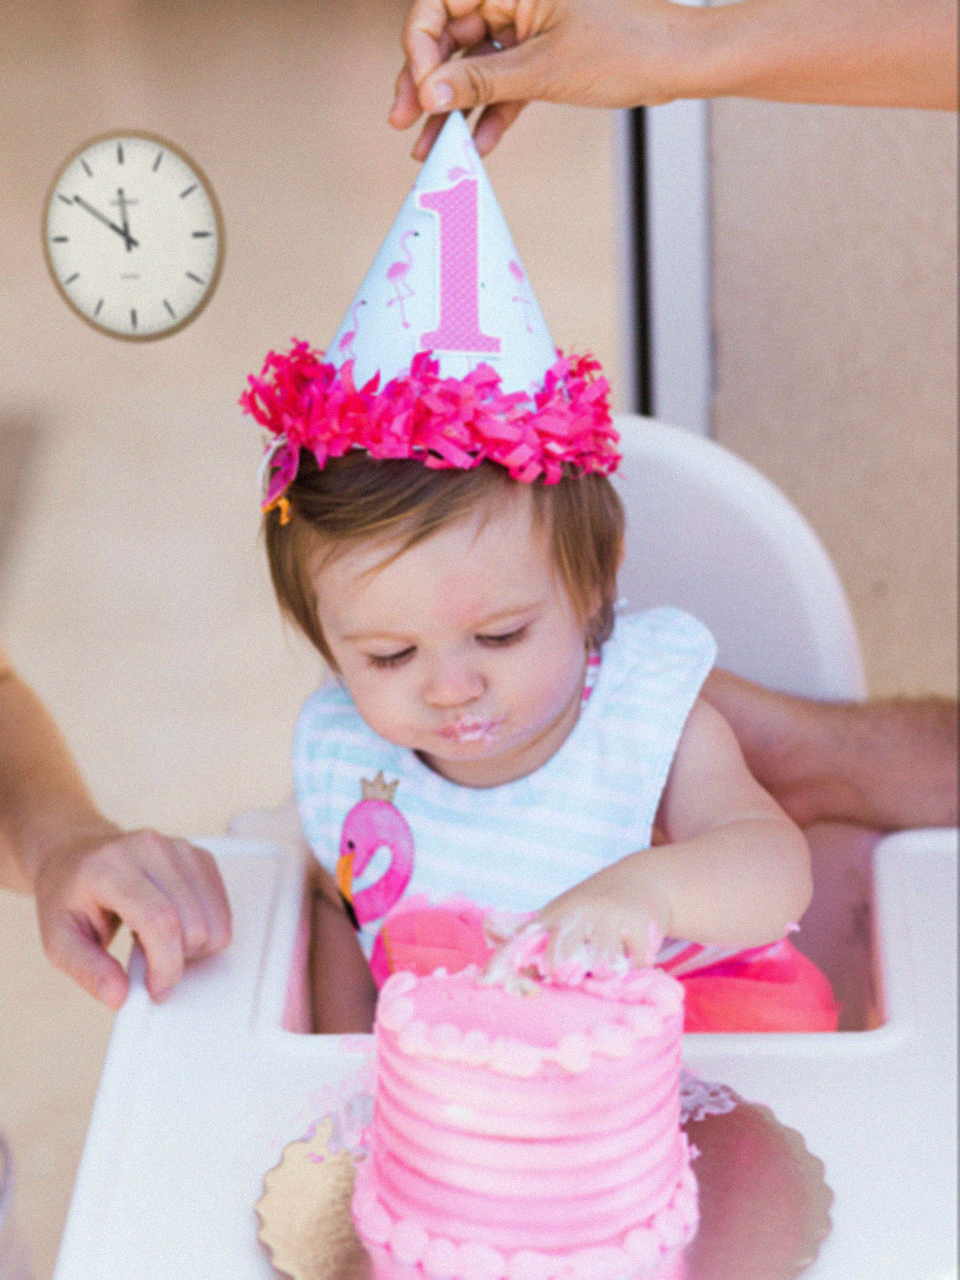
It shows 11:51
